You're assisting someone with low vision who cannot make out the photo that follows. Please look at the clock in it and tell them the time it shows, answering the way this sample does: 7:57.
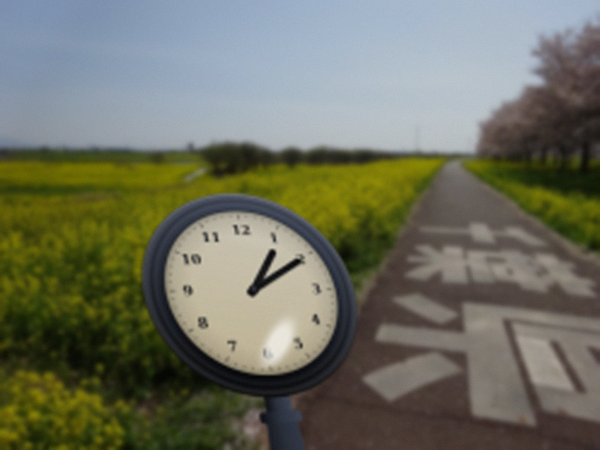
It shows 1:10
